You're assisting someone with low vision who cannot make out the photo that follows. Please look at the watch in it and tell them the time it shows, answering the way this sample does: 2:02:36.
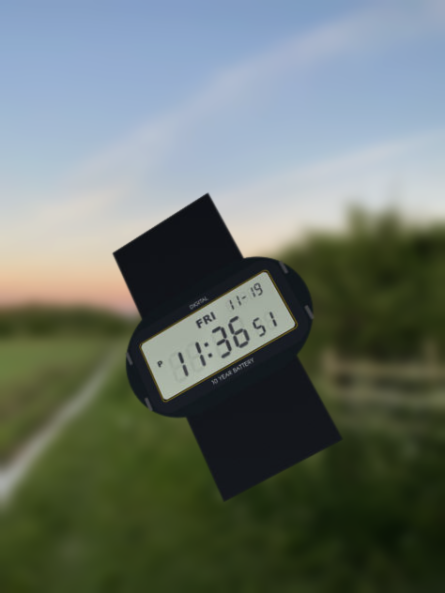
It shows 11:36:51
